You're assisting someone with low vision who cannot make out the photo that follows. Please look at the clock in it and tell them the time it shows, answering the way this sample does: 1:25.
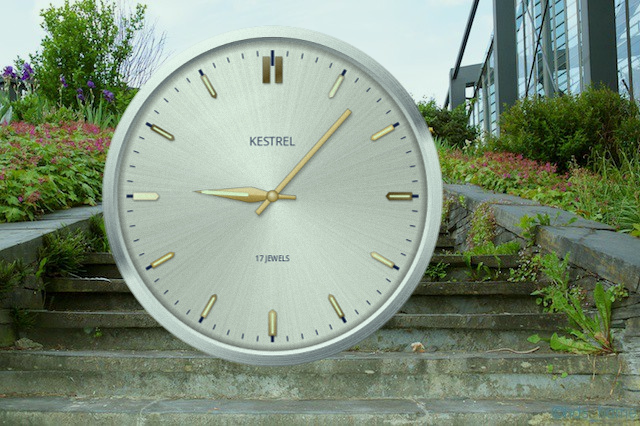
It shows 9:07
